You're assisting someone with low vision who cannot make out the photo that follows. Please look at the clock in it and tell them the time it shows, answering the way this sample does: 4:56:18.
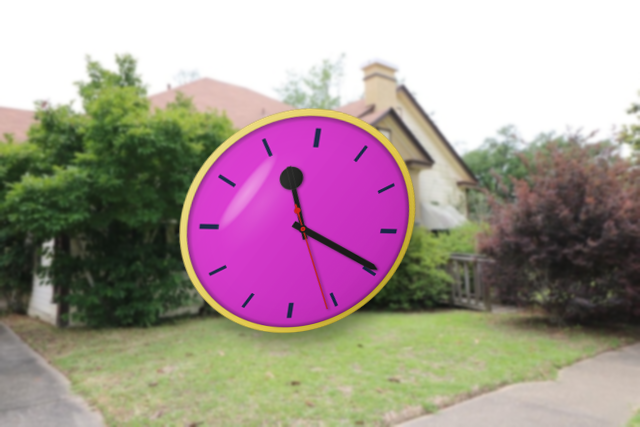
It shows 11:19:26
